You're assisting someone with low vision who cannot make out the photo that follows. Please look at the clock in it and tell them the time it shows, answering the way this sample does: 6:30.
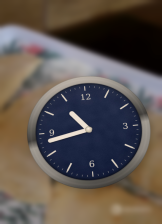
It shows 10:43
